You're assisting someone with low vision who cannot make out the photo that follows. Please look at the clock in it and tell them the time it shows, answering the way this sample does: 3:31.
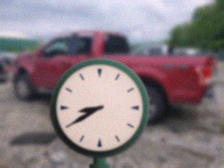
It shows 8:40
